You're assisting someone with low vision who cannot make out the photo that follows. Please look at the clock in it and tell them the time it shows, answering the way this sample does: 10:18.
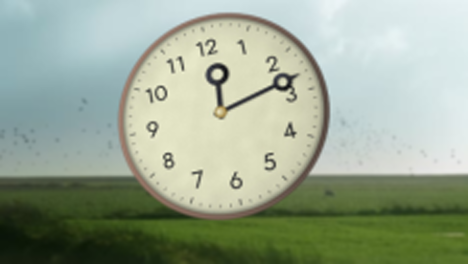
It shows 12:13
